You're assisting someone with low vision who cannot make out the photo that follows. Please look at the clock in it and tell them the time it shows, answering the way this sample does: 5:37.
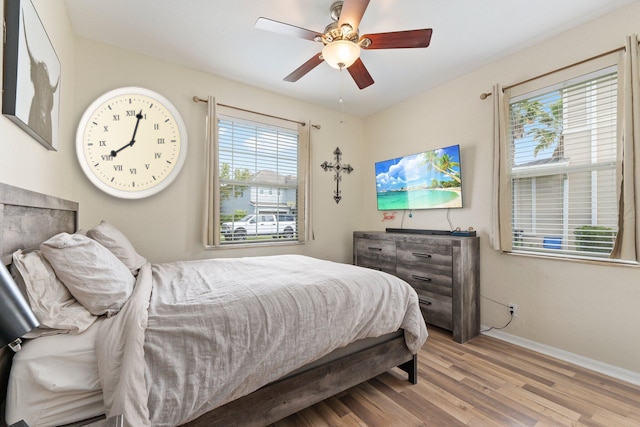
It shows 8:03
